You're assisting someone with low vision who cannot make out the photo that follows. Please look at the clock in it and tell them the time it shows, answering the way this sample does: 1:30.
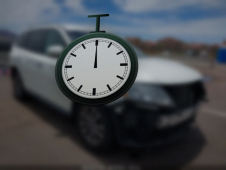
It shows 12:00
